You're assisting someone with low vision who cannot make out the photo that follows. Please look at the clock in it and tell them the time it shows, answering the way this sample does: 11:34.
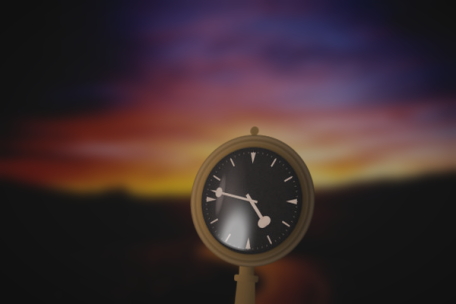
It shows 4:47
